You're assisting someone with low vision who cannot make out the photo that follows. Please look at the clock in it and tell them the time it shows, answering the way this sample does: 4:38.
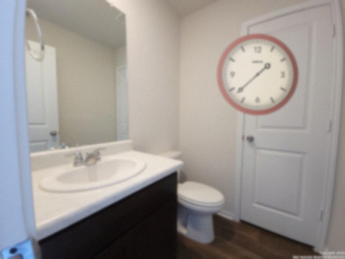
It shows 1:38
